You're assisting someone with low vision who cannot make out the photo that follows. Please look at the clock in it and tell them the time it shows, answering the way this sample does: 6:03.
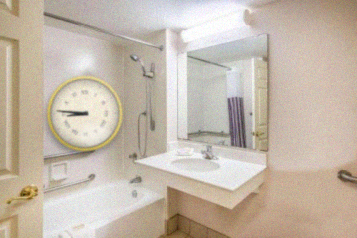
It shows 8:46
